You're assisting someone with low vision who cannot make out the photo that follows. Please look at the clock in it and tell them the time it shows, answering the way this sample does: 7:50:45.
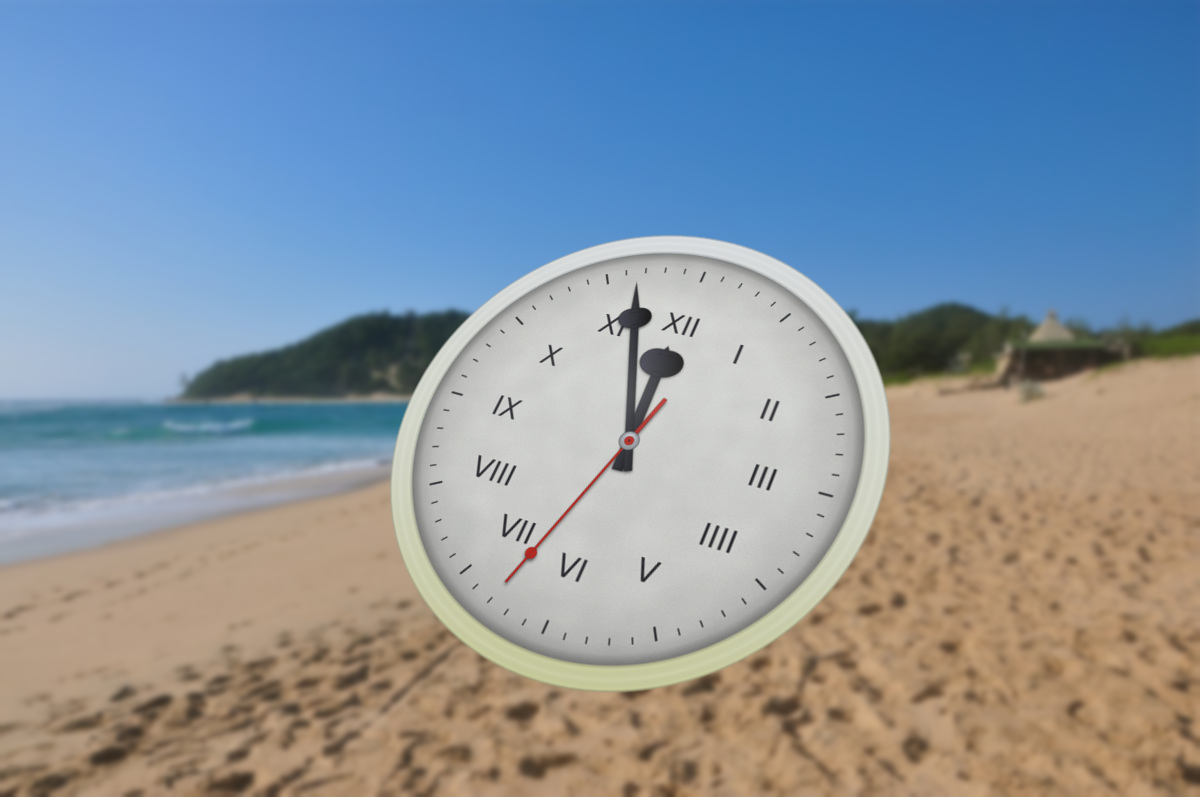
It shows 11:56:33
